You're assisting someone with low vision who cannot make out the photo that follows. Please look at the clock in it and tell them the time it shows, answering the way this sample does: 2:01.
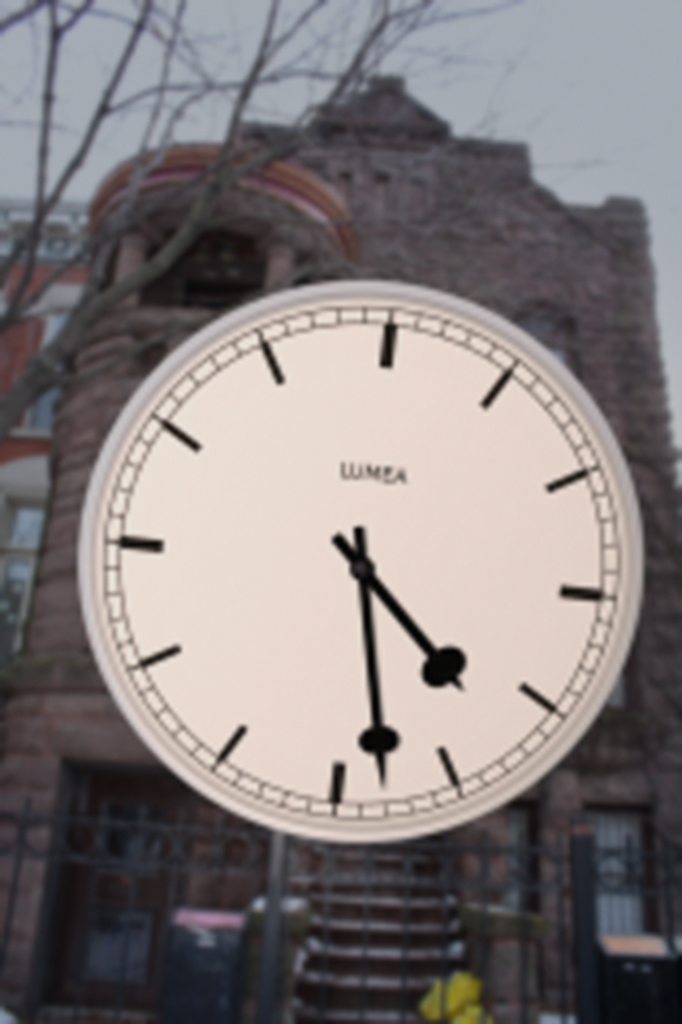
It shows 4:28
